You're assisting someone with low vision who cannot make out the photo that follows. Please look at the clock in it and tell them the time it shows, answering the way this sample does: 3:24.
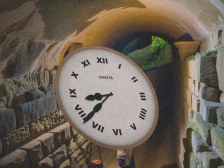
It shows 8:38
